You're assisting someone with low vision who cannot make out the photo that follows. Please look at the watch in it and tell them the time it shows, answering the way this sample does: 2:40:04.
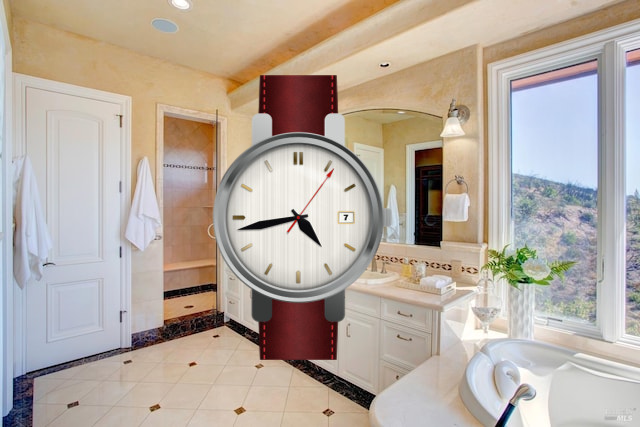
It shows 4:43:06
